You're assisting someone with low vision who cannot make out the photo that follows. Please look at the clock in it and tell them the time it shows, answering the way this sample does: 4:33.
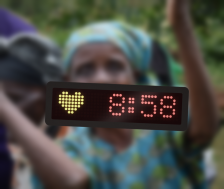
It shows 8:58
